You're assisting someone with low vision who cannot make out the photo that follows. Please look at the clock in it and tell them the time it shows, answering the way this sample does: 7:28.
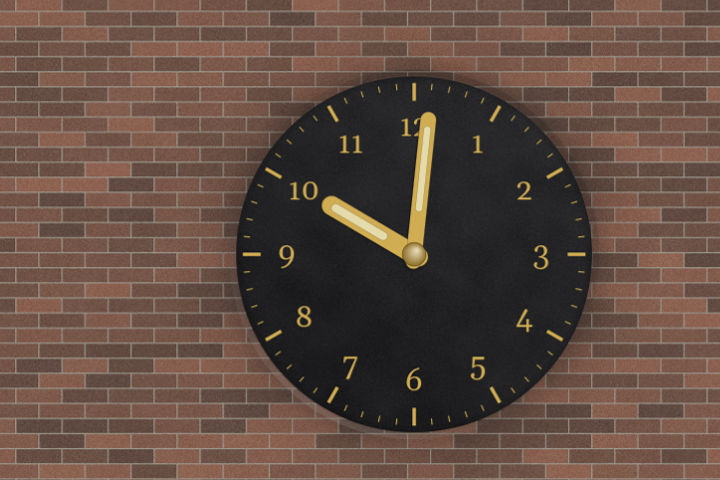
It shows 10:01
